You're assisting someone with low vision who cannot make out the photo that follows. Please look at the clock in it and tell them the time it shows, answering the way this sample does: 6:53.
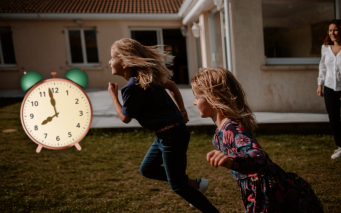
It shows 7:58
